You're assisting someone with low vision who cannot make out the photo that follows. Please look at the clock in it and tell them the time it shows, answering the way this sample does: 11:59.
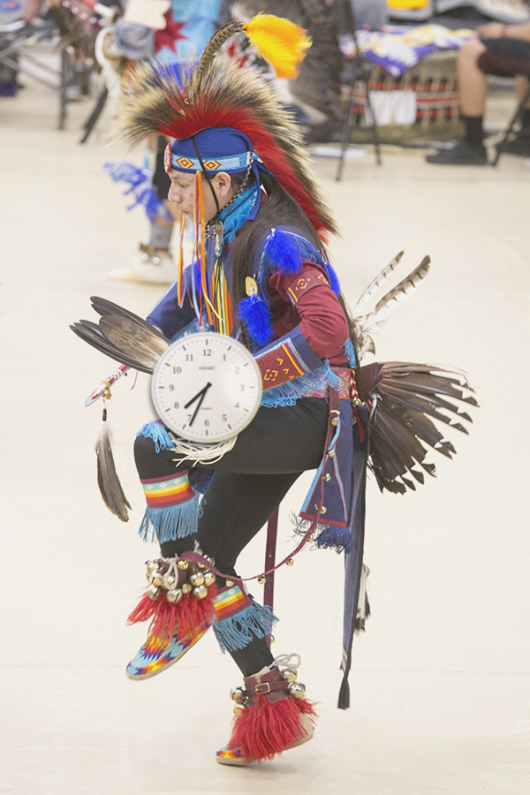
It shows 7:34
